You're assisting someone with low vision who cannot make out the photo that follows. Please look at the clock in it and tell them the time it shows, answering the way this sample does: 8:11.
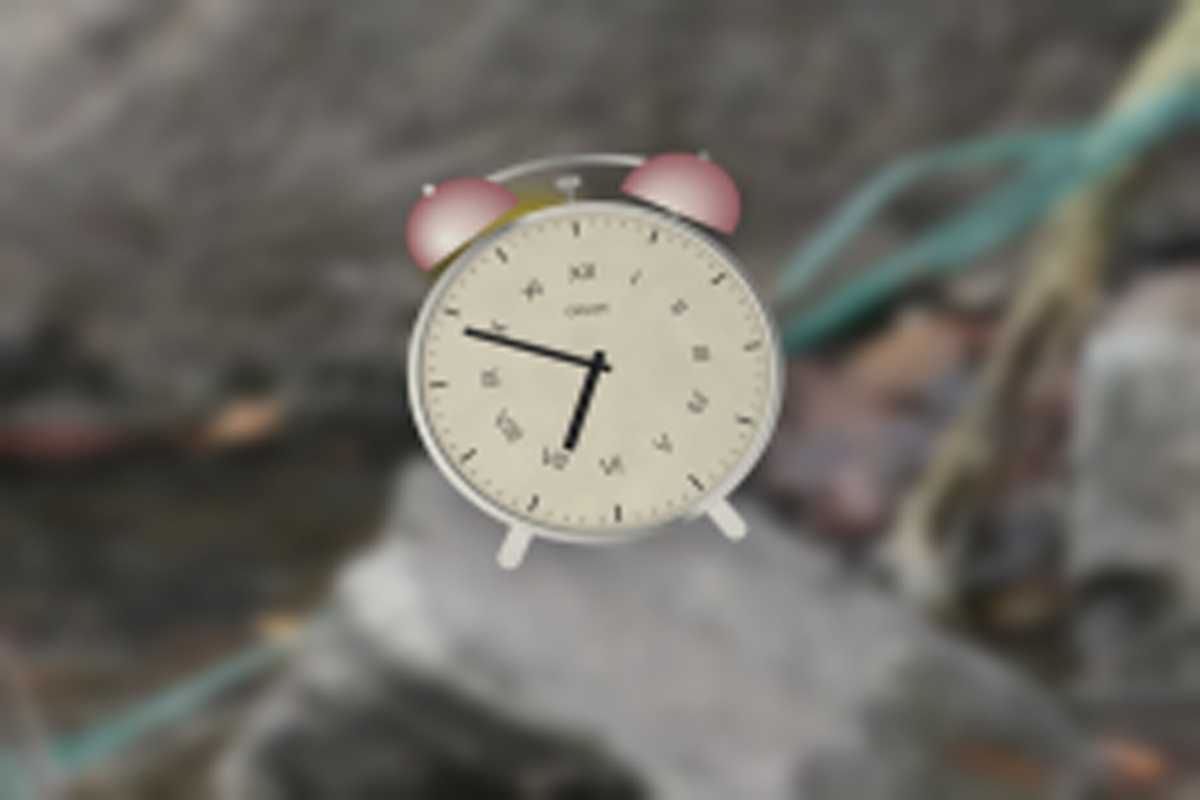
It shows 6:49
